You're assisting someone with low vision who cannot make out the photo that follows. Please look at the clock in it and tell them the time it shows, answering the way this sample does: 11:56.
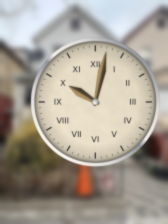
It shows 10:02
